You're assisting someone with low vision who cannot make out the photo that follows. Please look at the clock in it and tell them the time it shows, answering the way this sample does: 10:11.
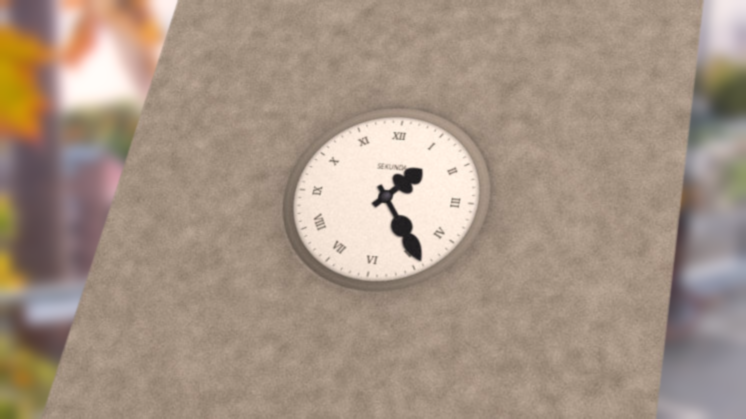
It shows 1:24
